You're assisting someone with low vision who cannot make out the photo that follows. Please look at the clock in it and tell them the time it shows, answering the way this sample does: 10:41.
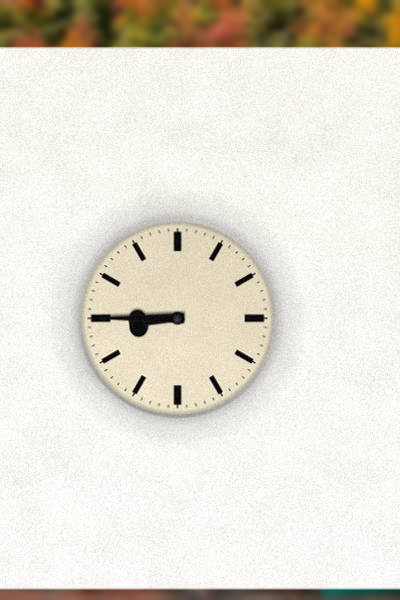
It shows 8:45
